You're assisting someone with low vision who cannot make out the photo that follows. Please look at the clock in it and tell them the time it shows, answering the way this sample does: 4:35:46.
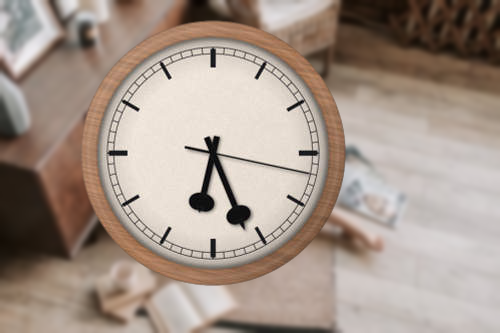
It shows 6:26:17
